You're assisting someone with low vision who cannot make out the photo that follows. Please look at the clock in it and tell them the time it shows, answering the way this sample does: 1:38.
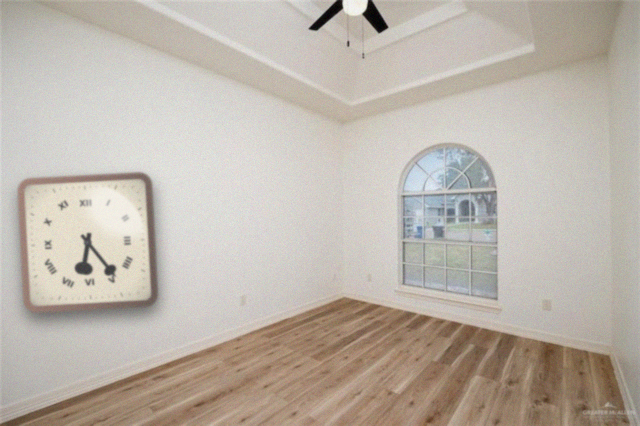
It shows 6:24
